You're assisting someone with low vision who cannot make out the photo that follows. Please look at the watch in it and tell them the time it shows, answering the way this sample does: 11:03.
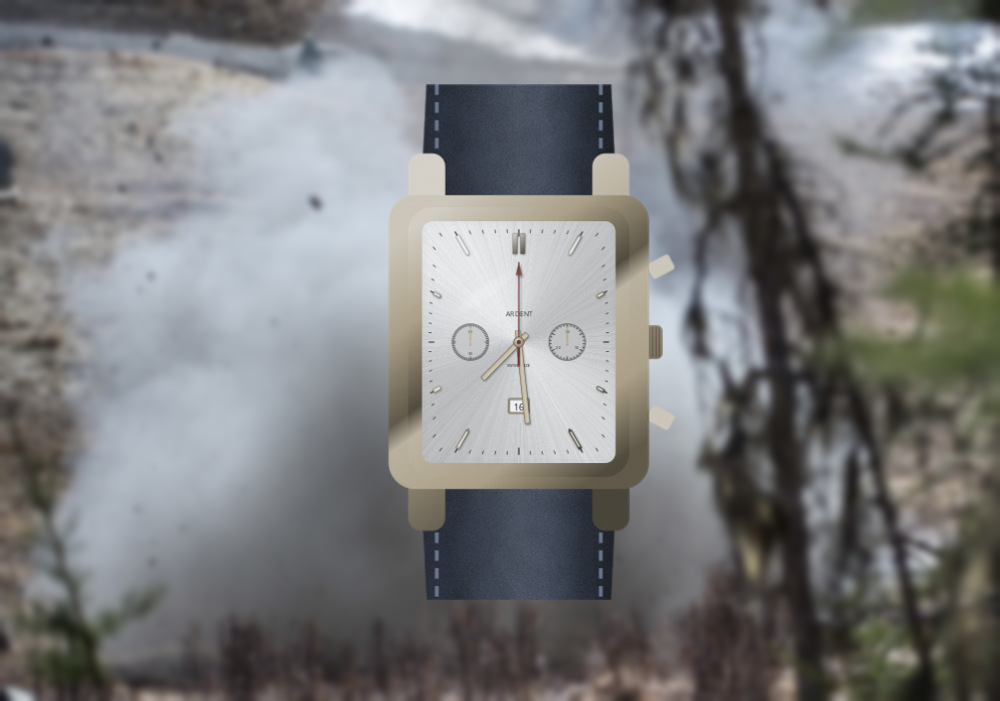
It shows 7:29
